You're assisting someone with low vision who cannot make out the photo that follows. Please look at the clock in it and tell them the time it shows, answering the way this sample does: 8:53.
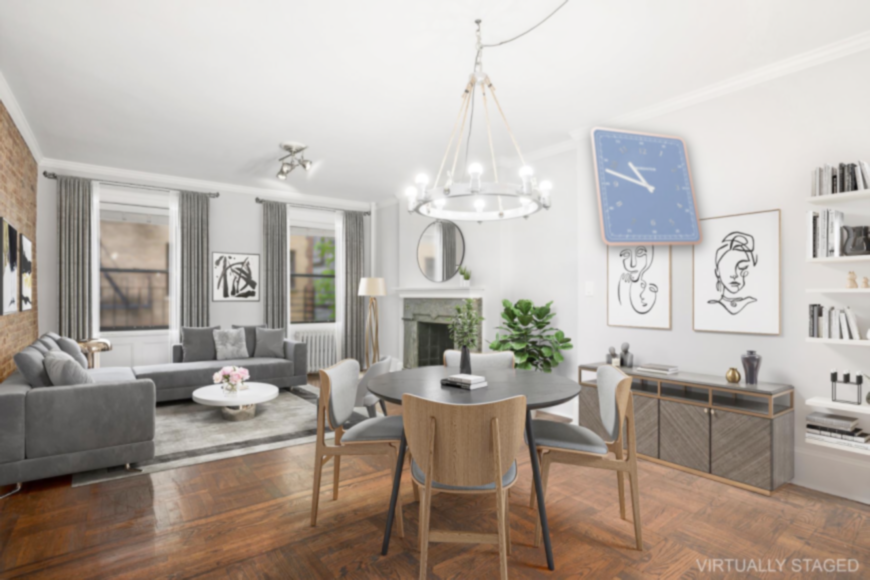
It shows 10:48
